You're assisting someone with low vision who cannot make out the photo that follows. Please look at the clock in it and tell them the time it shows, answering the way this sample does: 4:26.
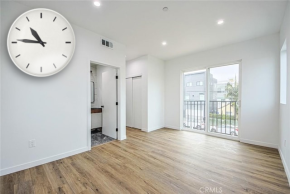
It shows 10:46
